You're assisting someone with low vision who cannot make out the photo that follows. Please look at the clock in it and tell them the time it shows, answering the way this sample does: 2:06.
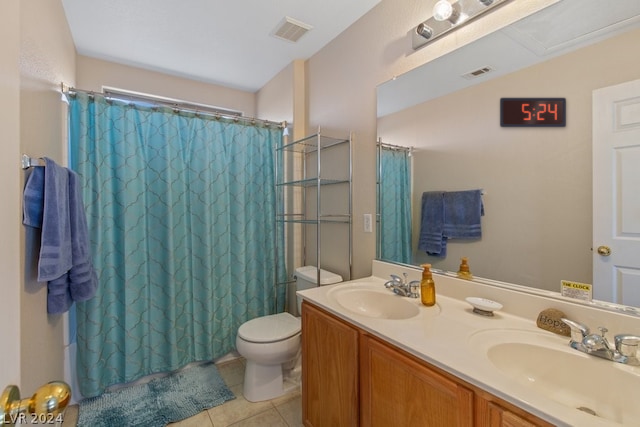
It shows 5:24
